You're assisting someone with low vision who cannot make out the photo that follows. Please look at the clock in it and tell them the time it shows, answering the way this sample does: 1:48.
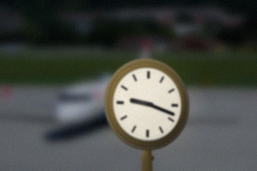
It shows 9:18
